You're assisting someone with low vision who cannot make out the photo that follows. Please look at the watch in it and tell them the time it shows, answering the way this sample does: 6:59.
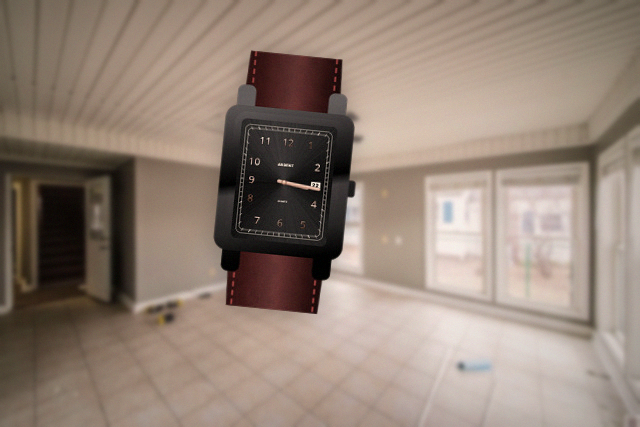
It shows 3:16
